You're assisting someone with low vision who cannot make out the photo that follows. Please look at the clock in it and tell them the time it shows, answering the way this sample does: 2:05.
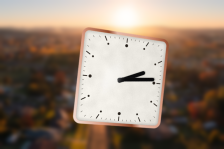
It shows 2:14
